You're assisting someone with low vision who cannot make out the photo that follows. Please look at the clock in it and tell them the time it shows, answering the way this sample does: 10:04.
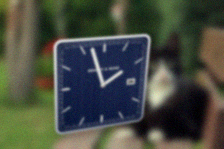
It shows 1:57
